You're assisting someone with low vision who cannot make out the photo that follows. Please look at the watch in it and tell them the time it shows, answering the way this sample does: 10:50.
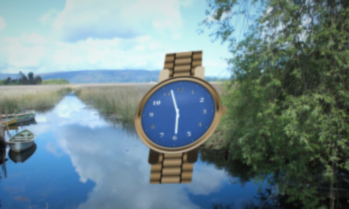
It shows 5:57
